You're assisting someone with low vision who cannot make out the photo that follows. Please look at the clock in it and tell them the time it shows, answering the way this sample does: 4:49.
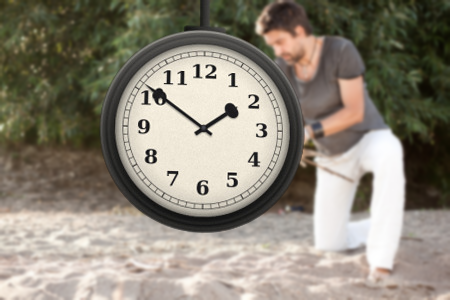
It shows 1:51
